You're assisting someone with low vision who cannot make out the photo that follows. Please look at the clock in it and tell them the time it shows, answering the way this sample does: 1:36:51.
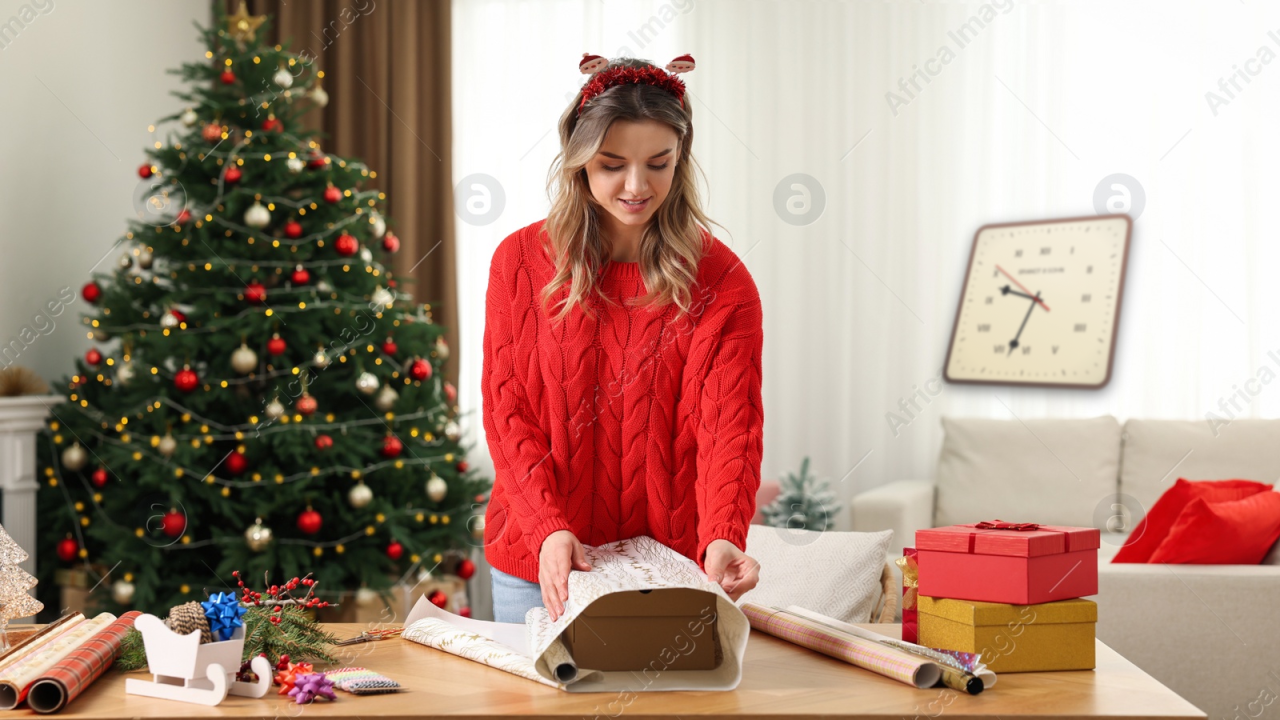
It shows 9:32:51
